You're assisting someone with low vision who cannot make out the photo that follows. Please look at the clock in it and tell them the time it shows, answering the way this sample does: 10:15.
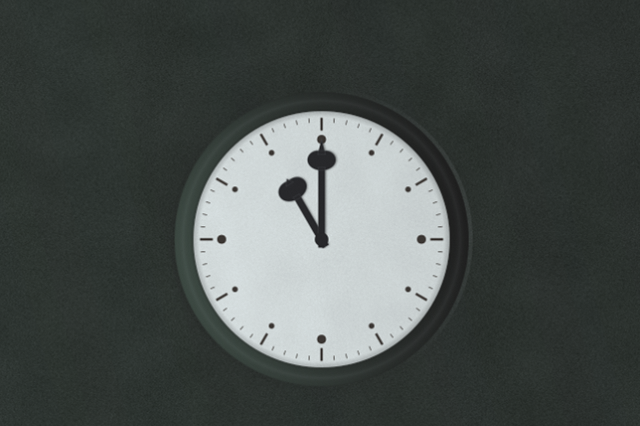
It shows 11:00
